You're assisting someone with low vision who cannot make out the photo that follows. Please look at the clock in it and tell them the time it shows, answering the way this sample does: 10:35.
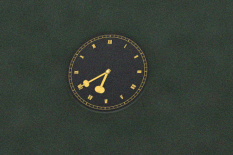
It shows 6:40
